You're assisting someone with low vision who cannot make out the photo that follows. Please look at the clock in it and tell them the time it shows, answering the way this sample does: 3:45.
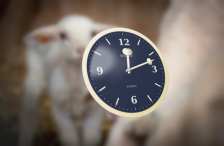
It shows 12:12
